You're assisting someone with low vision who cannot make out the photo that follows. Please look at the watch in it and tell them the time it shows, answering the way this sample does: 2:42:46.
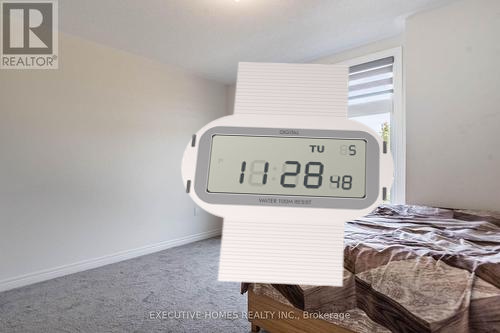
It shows 11:28:48
